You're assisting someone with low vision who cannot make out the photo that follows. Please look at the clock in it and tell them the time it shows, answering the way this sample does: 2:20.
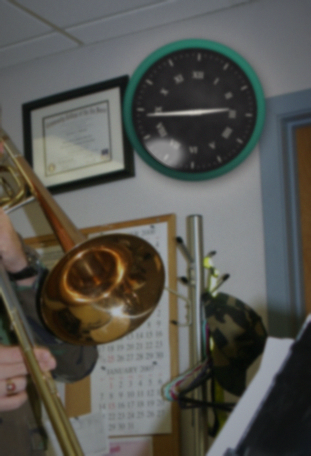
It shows 2:44
